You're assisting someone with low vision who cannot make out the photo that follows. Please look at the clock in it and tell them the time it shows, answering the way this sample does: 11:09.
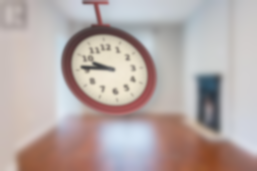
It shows 9:46
